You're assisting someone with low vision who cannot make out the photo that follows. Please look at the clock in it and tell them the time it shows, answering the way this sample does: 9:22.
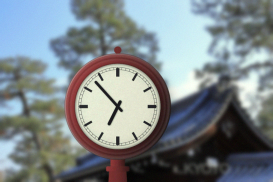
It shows 6:53
